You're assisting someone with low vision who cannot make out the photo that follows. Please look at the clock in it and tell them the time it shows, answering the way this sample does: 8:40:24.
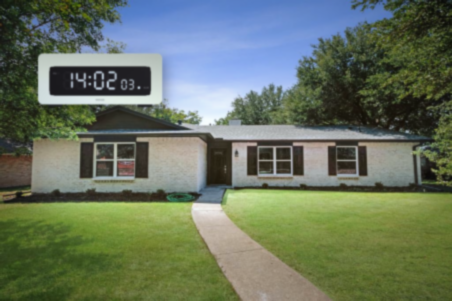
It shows 14:02:03
